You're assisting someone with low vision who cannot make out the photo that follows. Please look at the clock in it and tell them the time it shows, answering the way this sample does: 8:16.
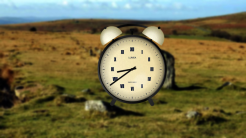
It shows 8:39
